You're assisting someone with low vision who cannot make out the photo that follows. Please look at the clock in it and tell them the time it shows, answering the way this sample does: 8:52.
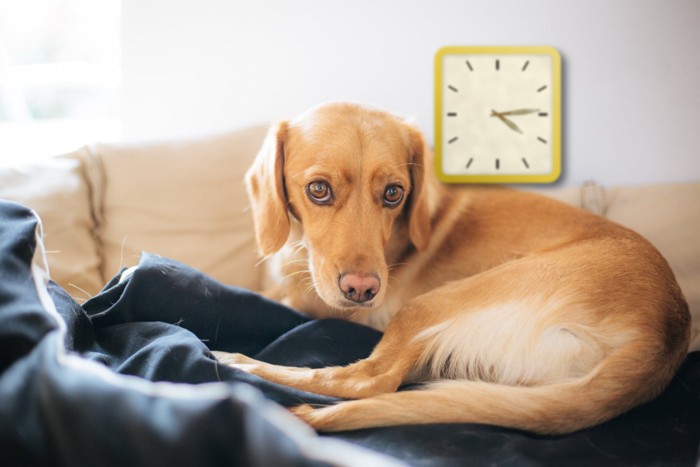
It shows 4:14
